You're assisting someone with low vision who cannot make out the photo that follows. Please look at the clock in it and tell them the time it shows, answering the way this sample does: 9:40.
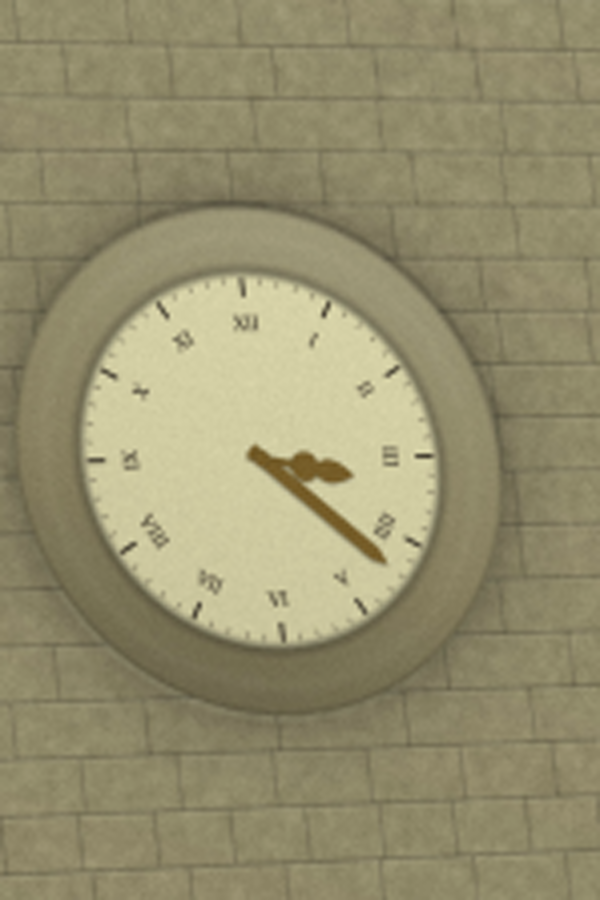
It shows 3:22
